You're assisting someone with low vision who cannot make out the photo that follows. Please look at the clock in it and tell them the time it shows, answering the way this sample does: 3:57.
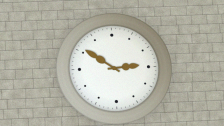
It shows 2:51
